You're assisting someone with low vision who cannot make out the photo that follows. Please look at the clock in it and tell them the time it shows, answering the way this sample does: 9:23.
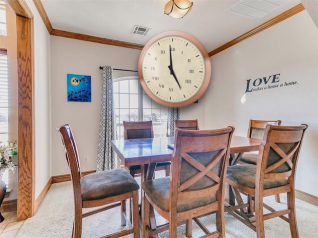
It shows 4:59
